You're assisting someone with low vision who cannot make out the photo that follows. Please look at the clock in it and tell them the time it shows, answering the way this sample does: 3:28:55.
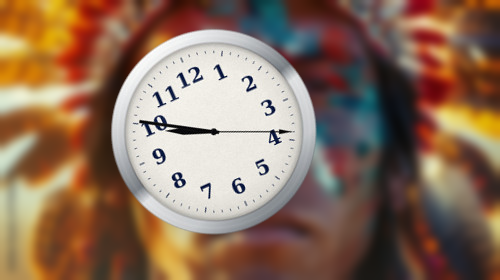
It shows 9:50:19
